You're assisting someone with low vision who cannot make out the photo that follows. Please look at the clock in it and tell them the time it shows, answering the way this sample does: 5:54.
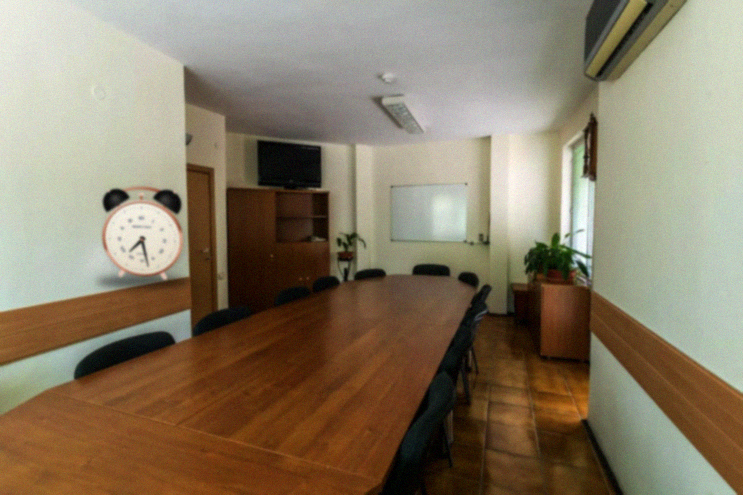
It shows 7:28
